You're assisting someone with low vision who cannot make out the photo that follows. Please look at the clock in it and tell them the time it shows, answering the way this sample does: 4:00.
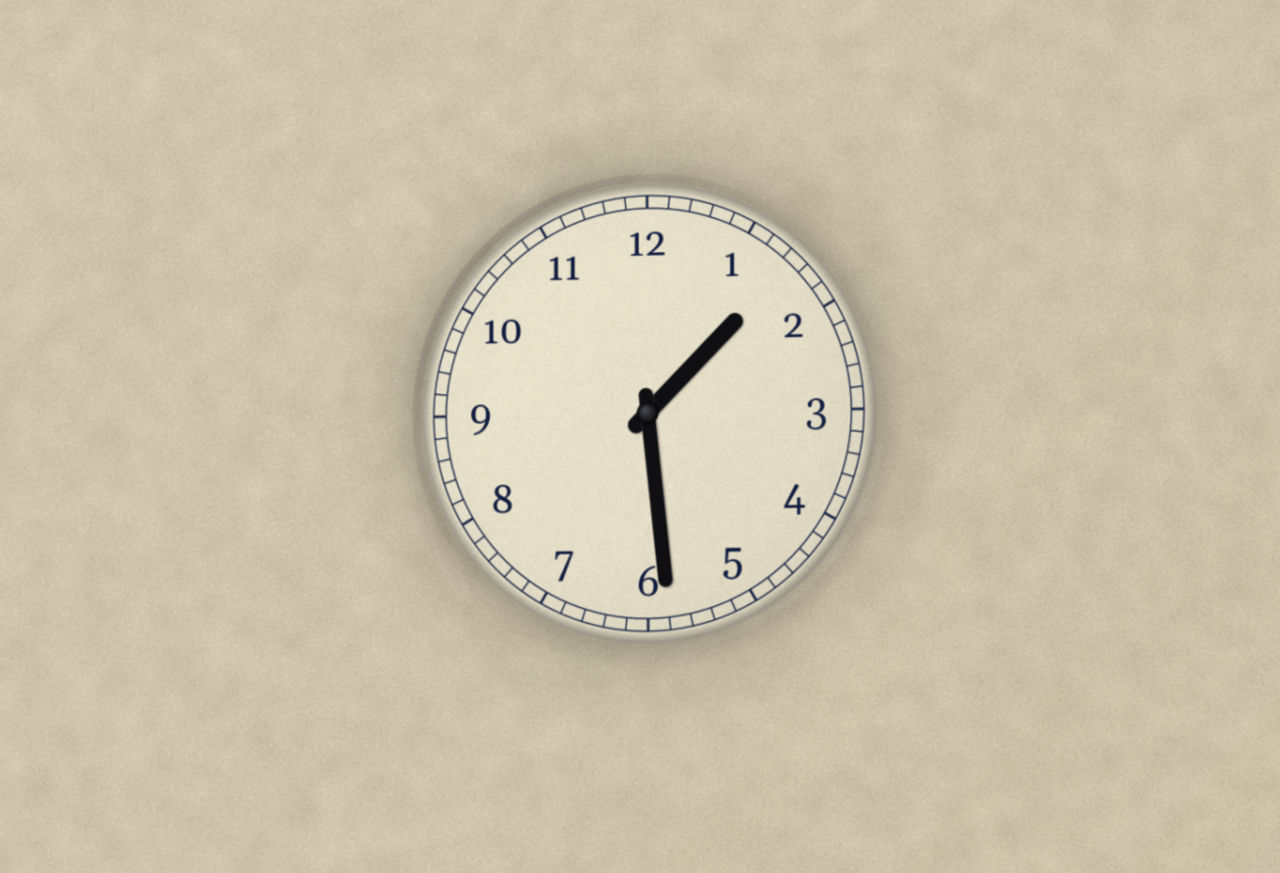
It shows 1:29
